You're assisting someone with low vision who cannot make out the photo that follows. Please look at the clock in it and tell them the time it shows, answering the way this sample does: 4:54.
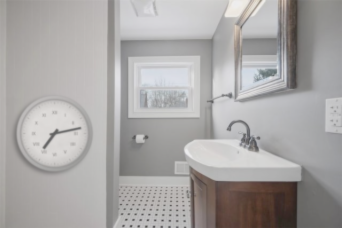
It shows 7:13
